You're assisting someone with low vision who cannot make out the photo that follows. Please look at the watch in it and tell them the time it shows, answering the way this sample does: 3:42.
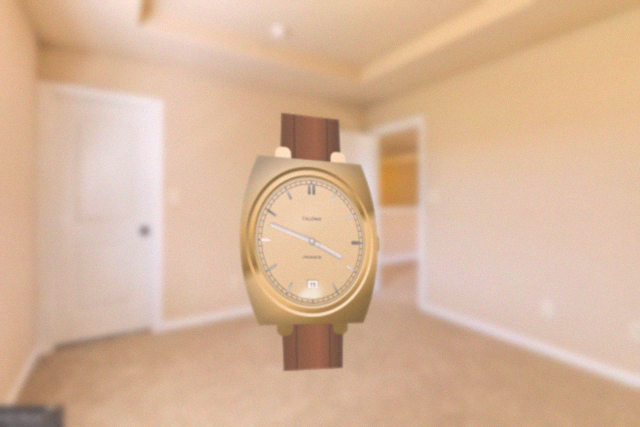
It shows 3:48
